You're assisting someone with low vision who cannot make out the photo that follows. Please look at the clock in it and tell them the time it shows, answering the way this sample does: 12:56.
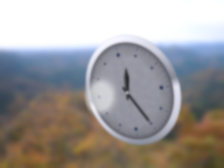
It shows 12:25
